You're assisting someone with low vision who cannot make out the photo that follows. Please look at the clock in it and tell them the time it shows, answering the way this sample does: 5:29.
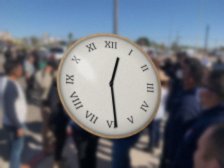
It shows 12:29
